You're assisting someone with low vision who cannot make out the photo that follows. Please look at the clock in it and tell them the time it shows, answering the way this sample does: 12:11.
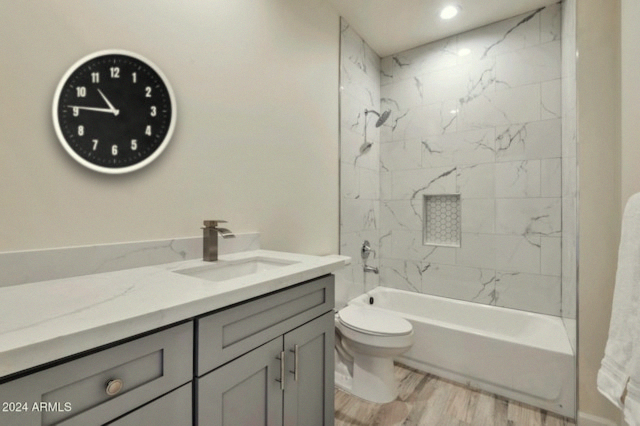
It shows 10:46
